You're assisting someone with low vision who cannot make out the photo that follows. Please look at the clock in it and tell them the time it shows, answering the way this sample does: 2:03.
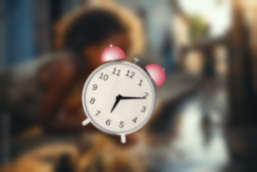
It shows 6:11
